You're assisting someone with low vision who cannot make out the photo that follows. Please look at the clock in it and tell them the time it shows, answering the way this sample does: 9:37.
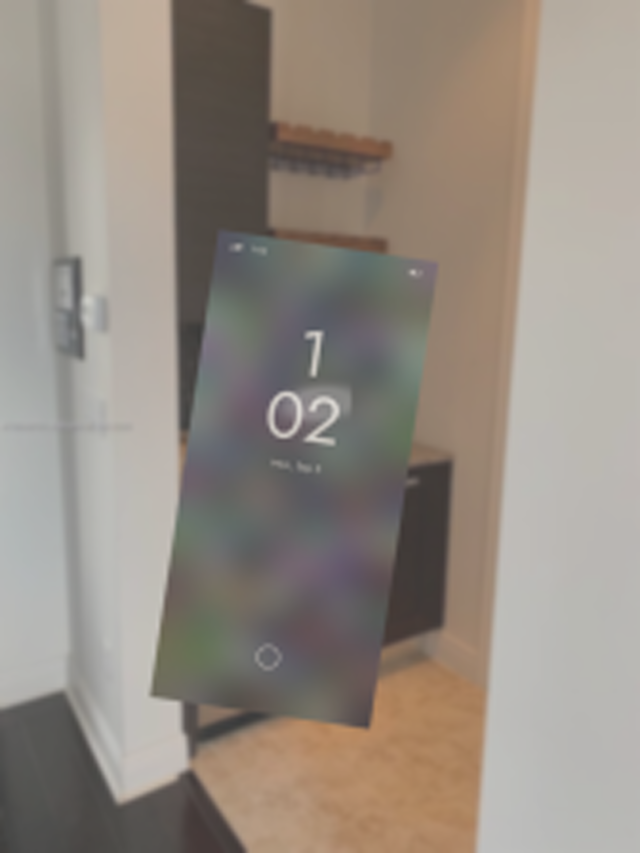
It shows 1:02
